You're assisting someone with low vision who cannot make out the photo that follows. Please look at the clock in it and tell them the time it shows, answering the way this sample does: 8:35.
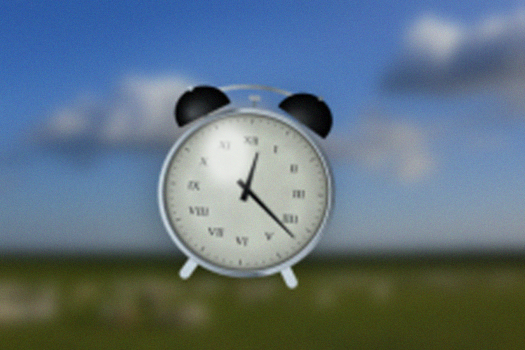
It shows 12:22
